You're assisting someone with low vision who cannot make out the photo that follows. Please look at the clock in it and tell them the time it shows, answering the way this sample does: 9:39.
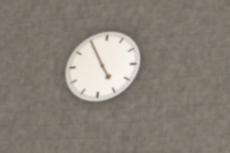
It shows 4:55
